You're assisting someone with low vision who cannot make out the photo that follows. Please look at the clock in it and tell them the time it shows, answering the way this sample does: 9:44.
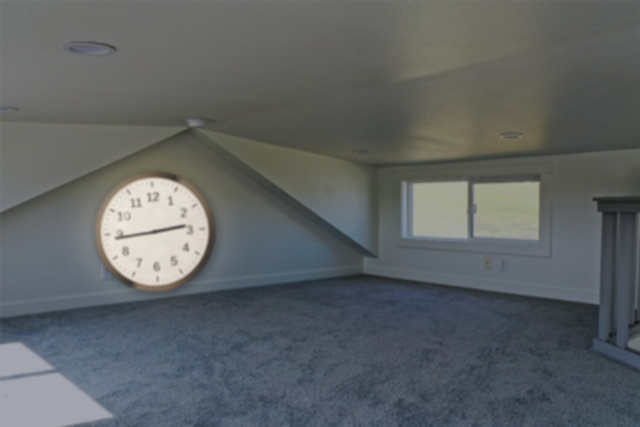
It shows 2:44
